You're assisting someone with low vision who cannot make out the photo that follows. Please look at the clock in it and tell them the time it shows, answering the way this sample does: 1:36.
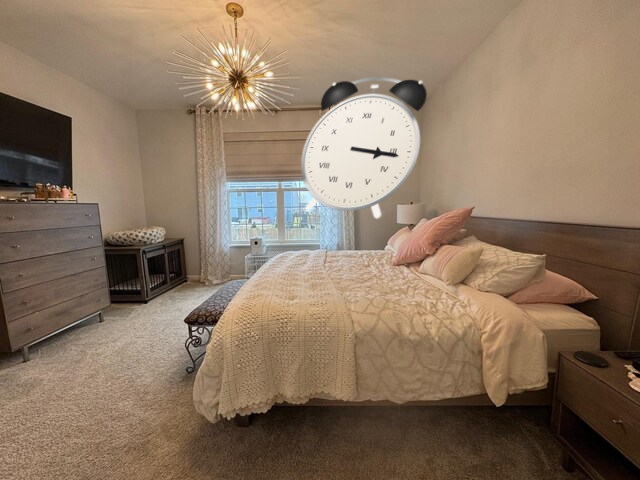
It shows 3:16
